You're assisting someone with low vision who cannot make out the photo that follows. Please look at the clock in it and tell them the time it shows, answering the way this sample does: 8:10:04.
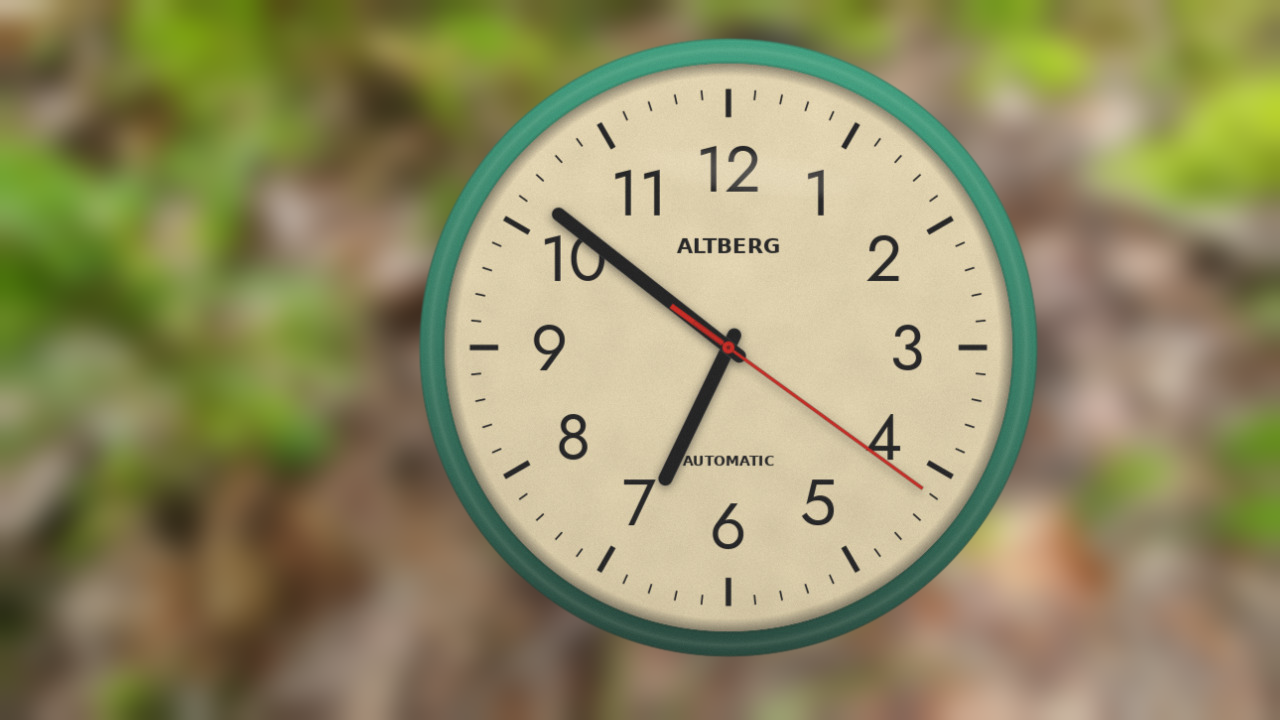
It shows 6:51:21
